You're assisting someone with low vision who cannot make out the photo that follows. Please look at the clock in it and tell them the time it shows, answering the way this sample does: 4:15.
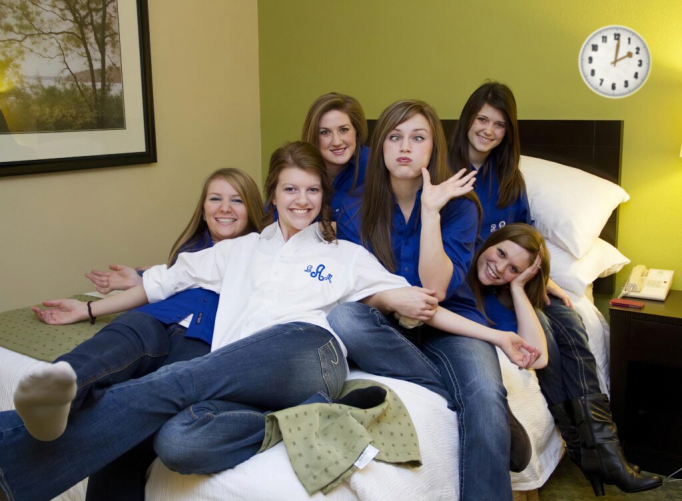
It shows 2:01
